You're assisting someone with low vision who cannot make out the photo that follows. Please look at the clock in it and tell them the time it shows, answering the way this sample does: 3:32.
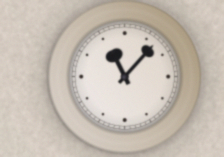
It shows 11:07
